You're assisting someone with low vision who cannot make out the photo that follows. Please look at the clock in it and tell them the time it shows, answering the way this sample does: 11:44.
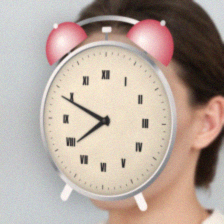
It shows 7:49
